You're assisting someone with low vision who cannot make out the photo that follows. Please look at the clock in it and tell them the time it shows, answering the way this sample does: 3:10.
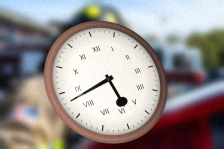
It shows 5:43
